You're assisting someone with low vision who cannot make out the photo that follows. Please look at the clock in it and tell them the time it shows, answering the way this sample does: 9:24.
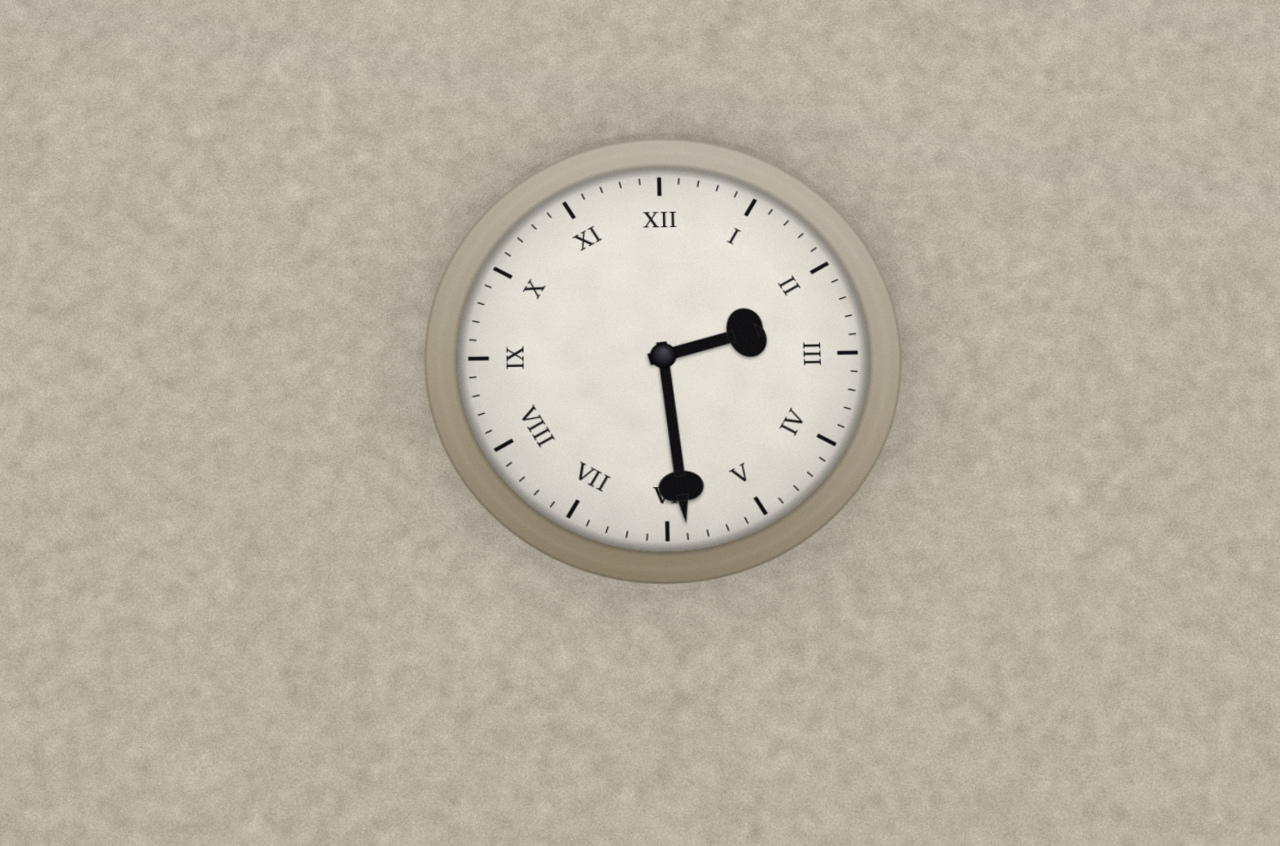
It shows 2:29
